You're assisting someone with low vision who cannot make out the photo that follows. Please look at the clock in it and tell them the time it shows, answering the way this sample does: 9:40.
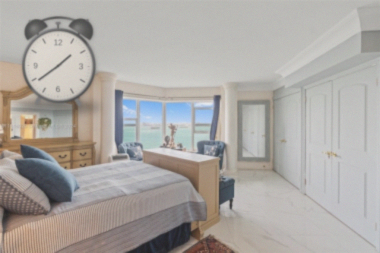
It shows 1:39
